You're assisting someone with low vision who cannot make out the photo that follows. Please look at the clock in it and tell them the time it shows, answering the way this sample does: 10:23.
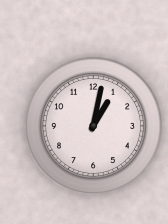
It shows 1:02
